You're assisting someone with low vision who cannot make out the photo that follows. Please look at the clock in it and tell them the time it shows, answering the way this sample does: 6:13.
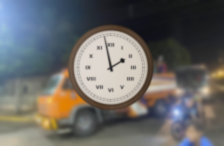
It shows 1:58
